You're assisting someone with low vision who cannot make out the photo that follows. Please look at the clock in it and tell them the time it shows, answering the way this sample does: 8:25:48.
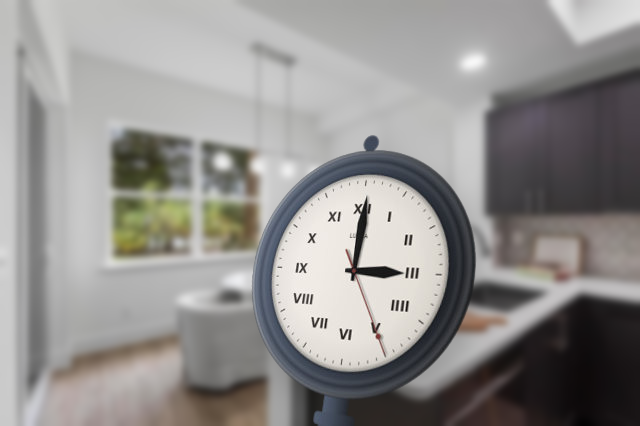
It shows 3:00:25
